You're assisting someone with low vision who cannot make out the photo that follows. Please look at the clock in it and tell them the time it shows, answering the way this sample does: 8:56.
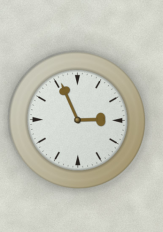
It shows 2:56
